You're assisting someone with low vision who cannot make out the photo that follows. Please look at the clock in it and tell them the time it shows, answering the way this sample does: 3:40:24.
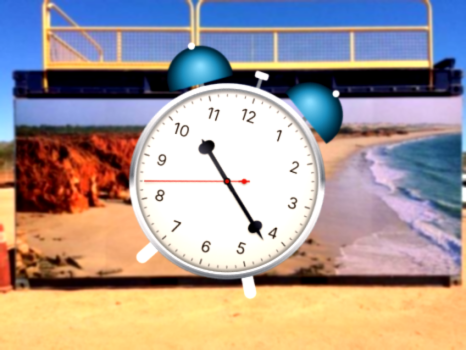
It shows 10:21:42
